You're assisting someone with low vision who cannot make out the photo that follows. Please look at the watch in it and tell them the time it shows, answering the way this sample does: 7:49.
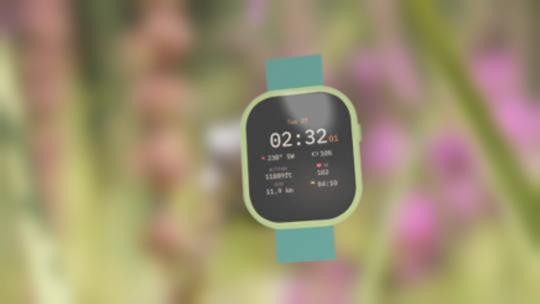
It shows 2:32
